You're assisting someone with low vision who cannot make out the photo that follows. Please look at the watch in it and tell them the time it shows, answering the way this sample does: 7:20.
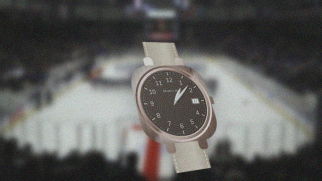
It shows 1:08
